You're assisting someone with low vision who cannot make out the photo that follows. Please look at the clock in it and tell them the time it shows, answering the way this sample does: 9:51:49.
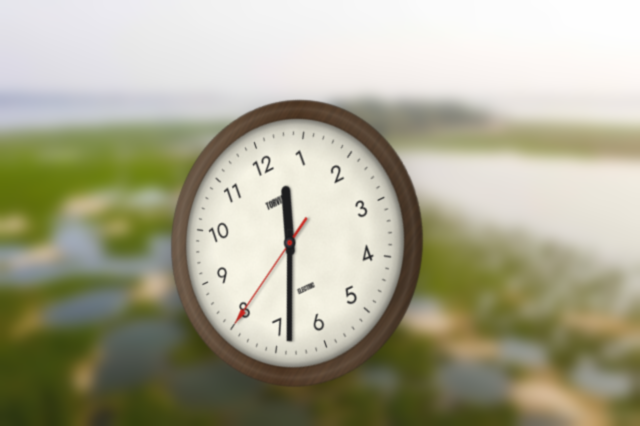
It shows 12:33:40
